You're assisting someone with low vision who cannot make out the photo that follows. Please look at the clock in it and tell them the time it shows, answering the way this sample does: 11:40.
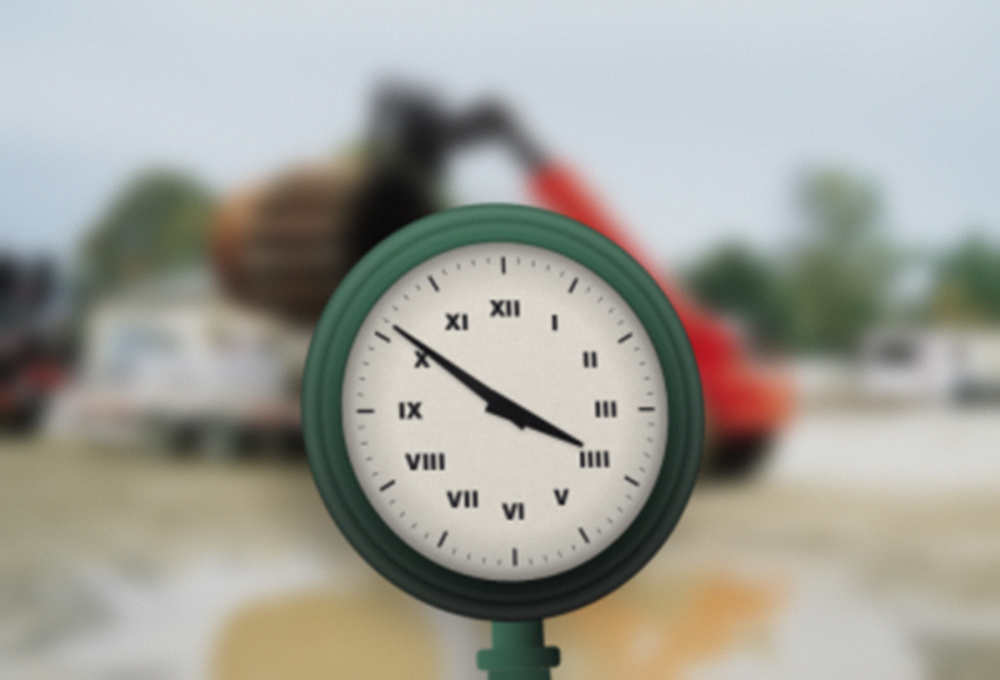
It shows 3:51
